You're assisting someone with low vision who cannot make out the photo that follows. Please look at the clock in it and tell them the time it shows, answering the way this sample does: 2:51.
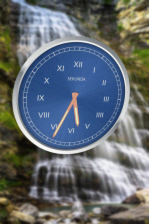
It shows 5:34
